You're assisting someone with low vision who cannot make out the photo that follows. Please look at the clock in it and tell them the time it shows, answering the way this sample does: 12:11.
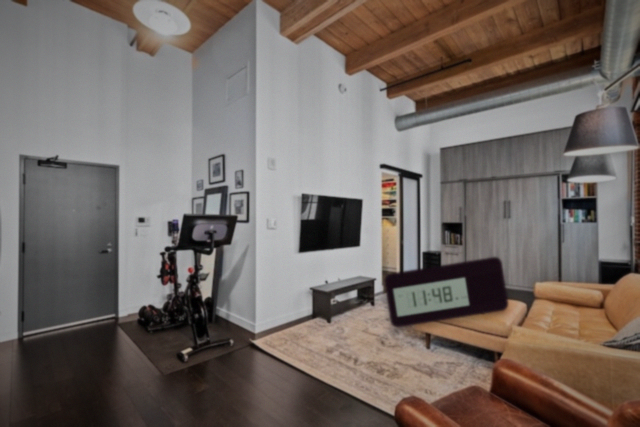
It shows 11:48
